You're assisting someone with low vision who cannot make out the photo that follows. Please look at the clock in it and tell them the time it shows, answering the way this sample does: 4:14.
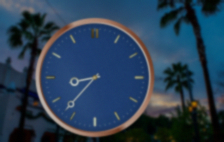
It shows 8:37
